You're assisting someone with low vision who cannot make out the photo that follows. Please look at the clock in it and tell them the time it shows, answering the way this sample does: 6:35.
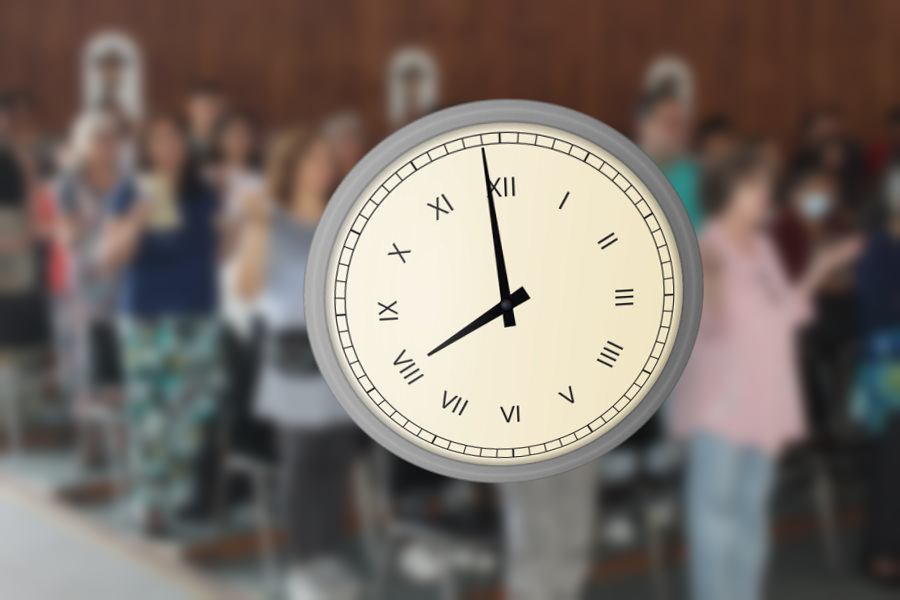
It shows 7:59
